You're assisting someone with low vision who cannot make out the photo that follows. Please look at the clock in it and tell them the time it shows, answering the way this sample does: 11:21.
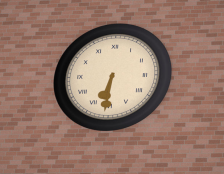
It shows 6:31
